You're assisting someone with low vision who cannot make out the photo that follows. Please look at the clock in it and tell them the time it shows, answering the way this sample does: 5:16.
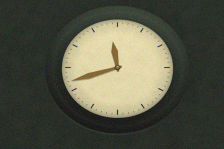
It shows 11:42
